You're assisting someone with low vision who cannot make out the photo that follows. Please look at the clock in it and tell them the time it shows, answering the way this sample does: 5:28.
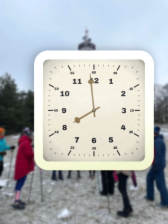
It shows 7:59
